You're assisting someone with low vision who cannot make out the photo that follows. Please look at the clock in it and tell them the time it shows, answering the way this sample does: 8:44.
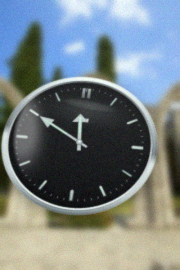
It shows 11:50
